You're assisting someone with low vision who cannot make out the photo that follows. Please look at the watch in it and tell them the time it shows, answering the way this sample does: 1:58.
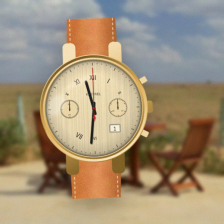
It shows 11:31
